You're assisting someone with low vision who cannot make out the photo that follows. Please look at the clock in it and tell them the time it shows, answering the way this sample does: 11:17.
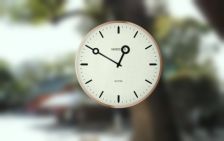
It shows 12:50
